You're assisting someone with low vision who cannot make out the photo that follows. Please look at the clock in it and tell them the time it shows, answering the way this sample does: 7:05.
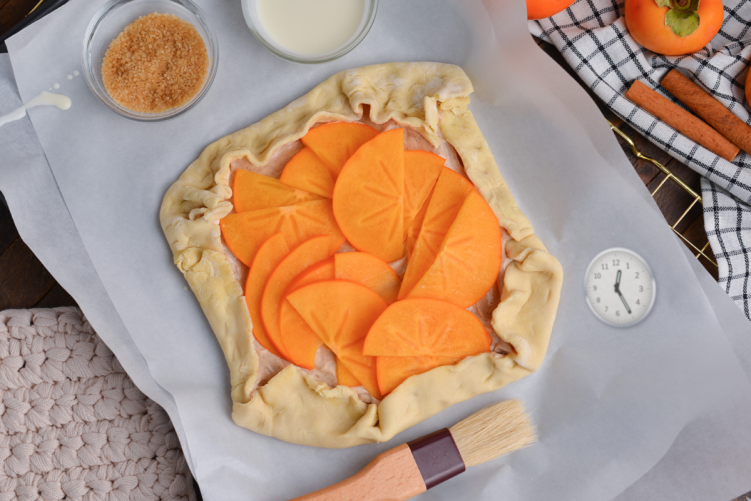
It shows 12:25
